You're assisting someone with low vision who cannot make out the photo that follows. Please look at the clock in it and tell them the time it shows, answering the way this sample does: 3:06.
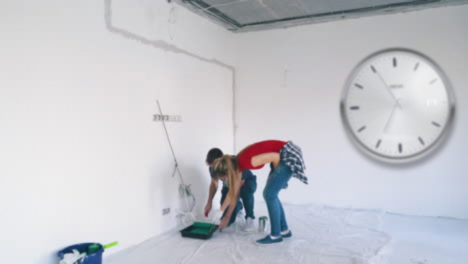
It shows 6:55
